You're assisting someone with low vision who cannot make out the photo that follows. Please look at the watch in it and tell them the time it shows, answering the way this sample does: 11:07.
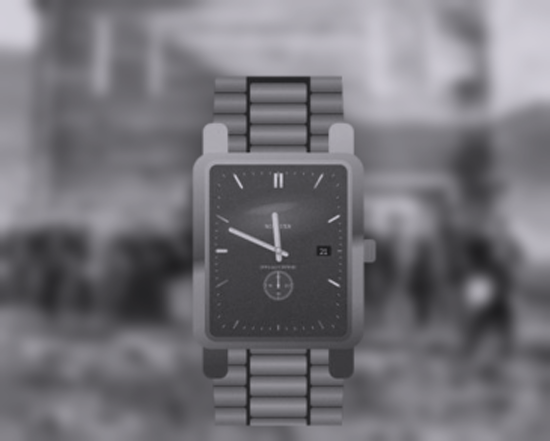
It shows 11:49
